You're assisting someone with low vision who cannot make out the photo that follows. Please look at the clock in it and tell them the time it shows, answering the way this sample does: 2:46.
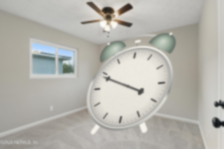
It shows 3:49
